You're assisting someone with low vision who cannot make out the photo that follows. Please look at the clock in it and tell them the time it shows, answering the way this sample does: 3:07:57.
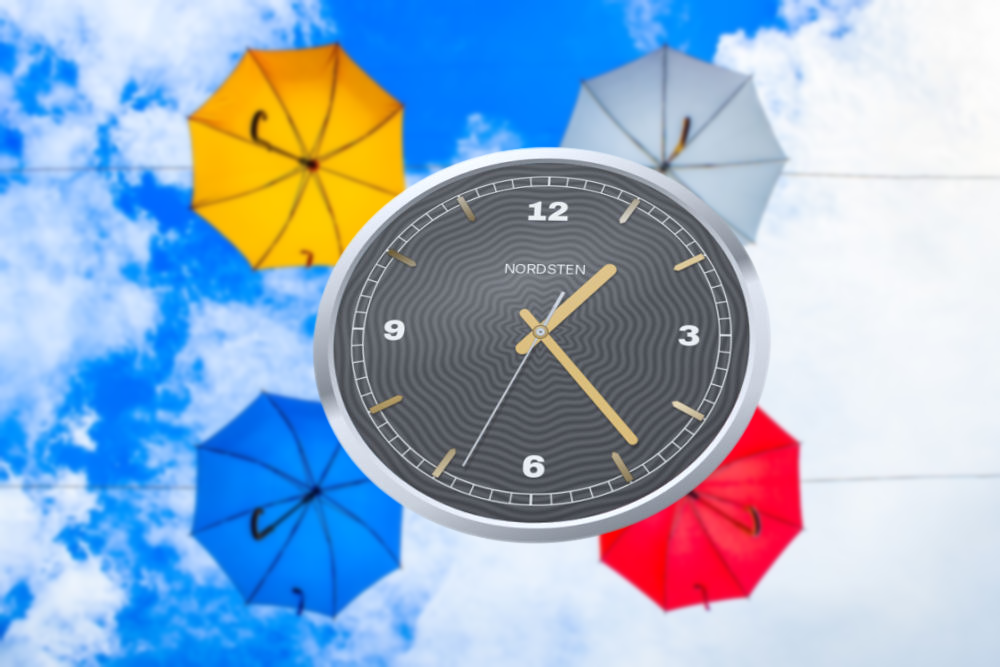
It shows 1:23:34
